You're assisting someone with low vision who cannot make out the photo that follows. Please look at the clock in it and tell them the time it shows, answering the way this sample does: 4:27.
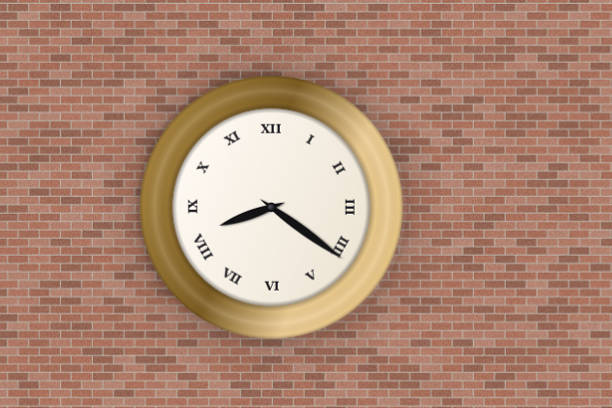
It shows 8:21
